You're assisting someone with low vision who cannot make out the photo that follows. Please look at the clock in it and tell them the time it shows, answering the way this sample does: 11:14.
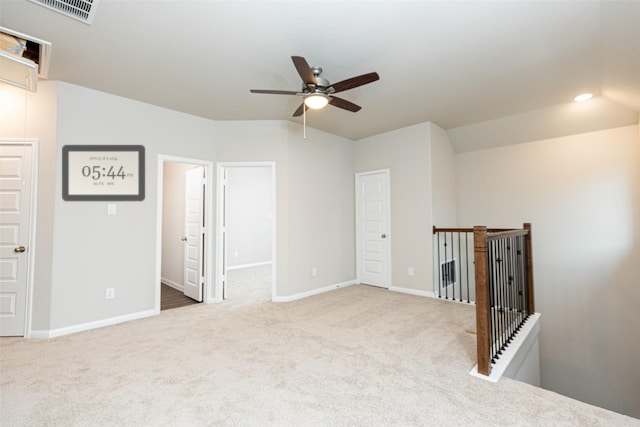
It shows 5:44
